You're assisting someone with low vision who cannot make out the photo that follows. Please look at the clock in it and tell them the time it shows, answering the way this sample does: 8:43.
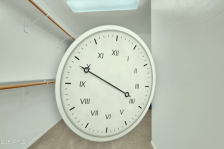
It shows 3:49
